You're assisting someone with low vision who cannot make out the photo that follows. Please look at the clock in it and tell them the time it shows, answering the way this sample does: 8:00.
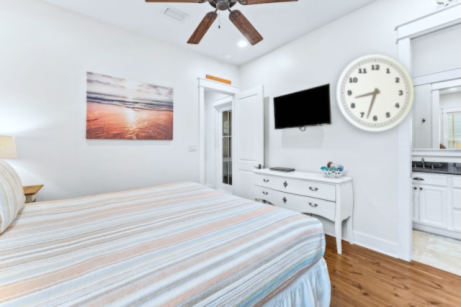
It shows 8:33
